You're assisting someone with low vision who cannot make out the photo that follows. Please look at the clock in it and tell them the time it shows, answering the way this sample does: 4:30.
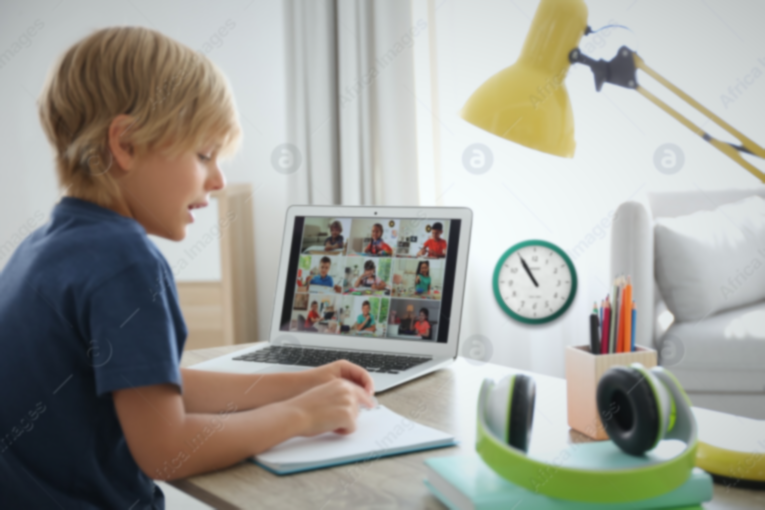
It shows 10:55
